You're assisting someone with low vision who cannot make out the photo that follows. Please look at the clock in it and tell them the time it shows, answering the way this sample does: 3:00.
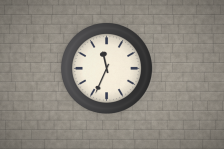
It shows 11:34
